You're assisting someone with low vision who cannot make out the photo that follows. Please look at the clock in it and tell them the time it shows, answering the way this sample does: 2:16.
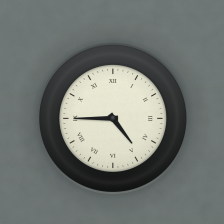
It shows 4:45
